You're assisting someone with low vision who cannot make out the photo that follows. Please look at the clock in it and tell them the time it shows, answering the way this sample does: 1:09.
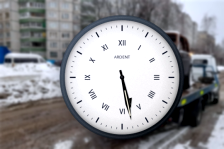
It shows 5:28
